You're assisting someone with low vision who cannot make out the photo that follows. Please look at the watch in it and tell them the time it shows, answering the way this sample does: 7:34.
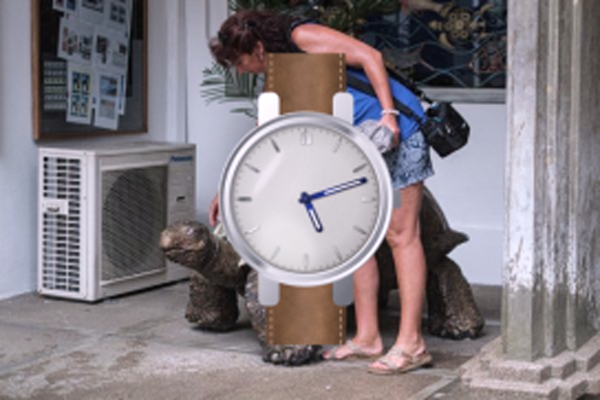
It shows 5:12
